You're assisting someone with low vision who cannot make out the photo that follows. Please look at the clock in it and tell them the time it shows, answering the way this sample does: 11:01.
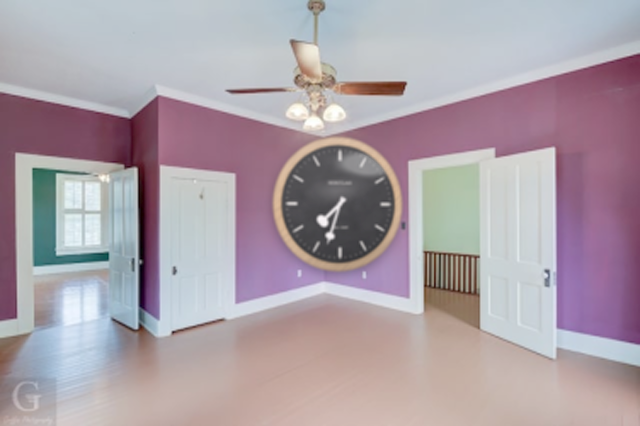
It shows 7:33
